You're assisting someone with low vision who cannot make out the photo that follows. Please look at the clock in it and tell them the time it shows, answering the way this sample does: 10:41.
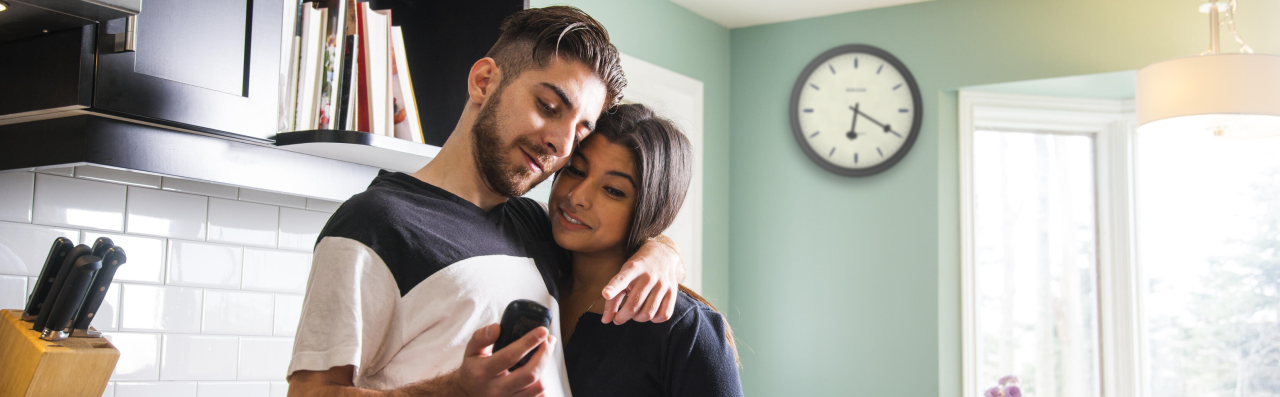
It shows 6:20
